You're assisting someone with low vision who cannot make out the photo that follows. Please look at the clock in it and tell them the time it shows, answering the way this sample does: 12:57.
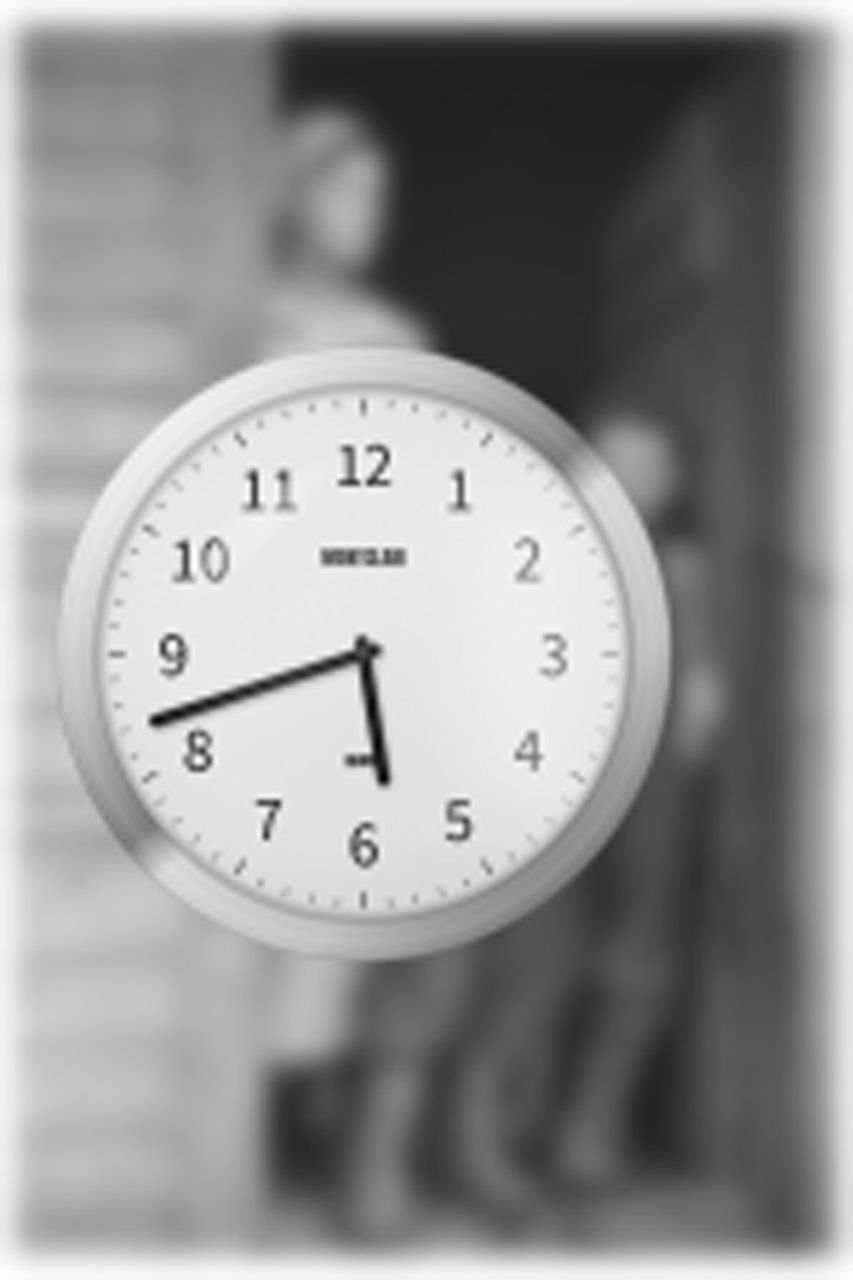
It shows 5:42
